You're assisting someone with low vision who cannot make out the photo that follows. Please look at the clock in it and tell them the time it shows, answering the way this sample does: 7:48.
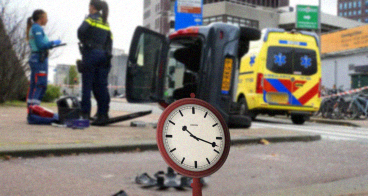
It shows 10:18
